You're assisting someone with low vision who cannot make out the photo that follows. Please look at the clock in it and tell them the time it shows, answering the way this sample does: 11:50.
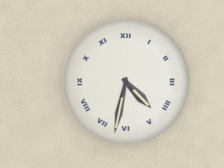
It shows 4:32
